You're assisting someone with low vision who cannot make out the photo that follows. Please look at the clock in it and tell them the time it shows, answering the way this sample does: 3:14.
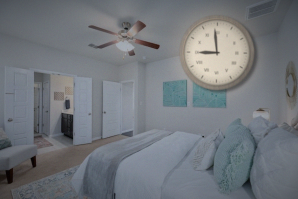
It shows 8:59
